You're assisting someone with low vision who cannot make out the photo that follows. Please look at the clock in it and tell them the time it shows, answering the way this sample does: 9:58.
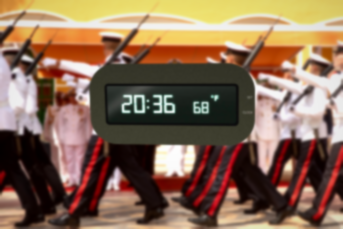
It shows 20:36
